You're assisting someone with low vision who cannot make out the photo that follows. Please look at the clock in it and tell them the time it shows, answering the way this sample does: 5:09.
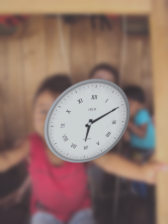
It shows 6:10
